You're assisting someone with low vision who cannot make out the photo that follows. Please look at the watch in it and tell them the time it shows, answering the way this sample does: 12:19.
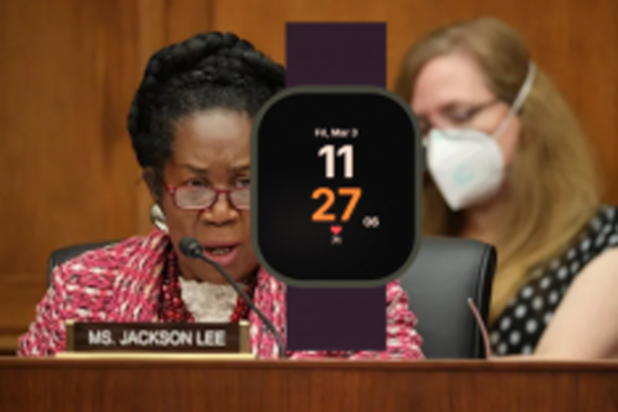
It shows 11:27
